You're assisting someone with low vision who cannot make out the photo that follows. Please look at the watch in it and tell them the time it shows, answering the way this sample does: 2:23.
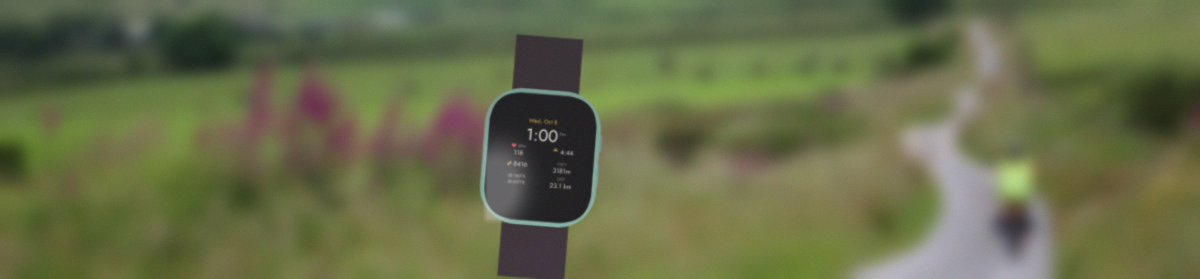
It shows 1:00
